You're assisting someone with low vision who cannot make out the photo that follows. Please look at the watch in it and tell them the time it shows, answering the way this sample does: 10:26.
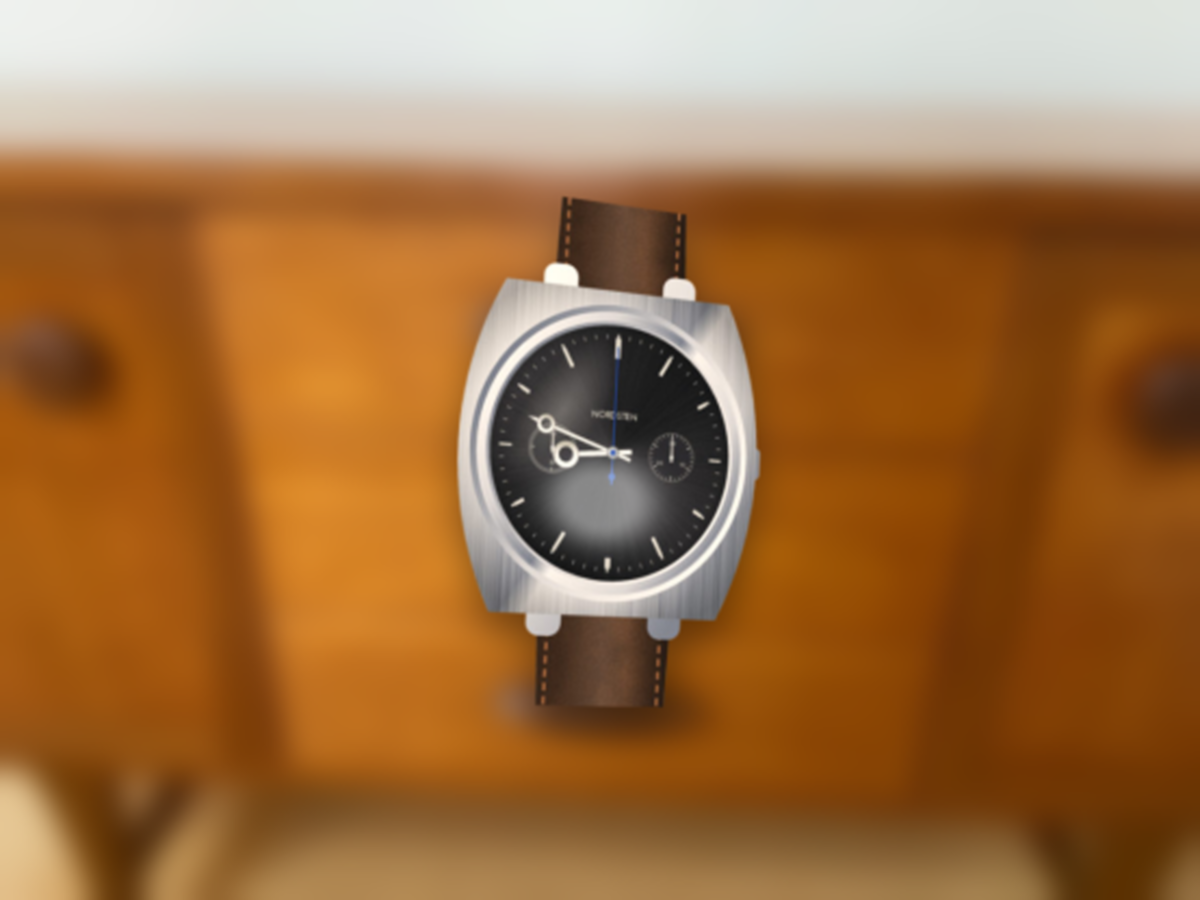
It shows 8:48
